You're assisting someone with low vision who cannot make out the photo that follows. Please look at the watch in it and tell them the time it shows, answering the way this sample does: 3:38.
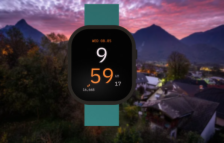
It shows 9:59
